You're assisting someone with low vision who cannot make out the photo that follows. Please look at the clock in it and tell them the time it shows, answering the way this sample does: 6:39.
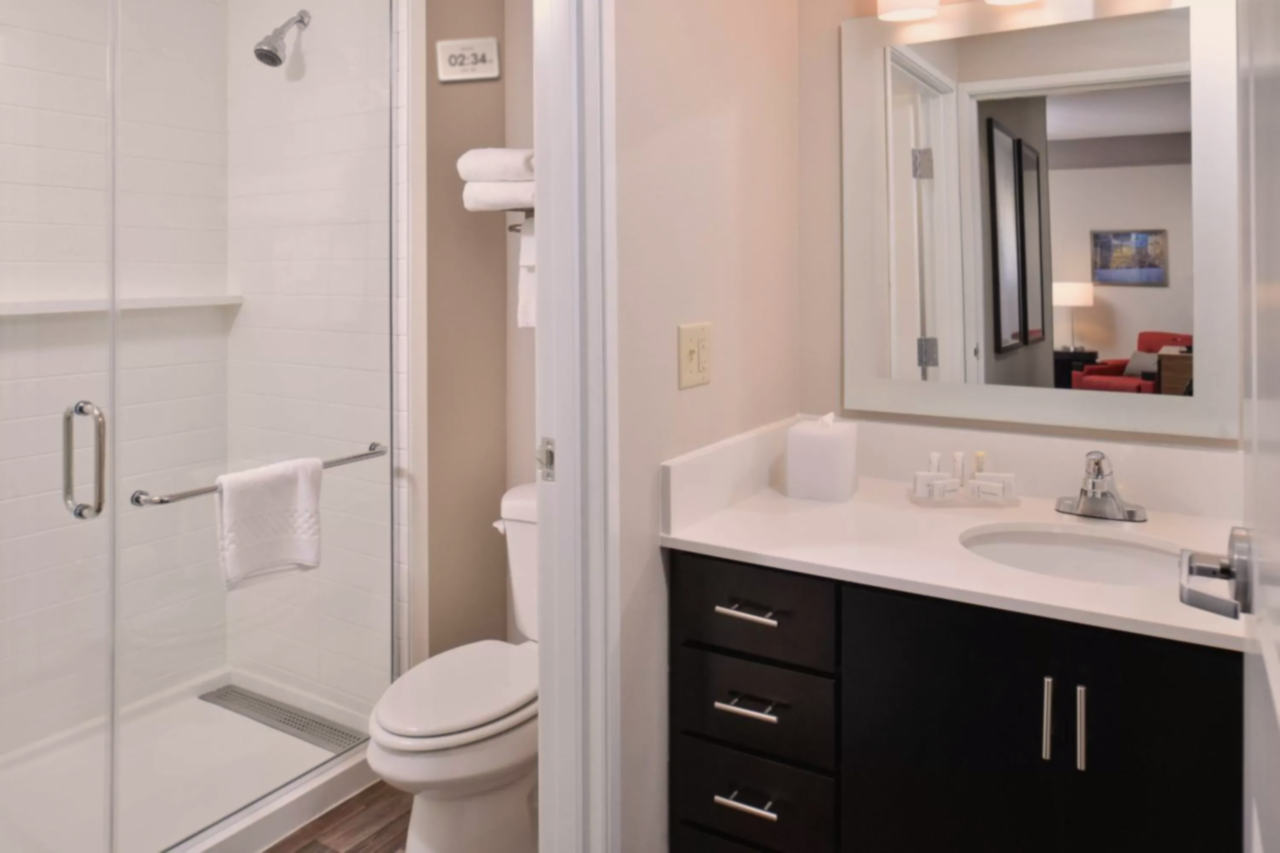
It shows 2:34
